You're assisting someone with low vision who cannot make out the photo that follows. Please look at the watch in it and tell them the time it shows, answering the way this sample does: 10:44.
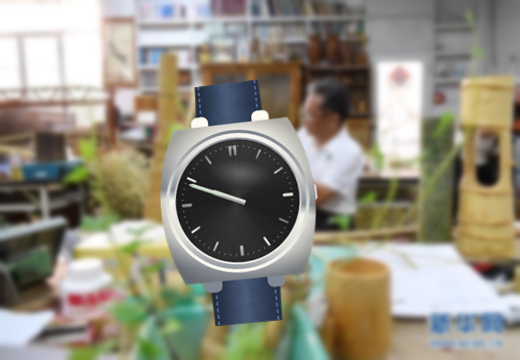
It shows 9:49
